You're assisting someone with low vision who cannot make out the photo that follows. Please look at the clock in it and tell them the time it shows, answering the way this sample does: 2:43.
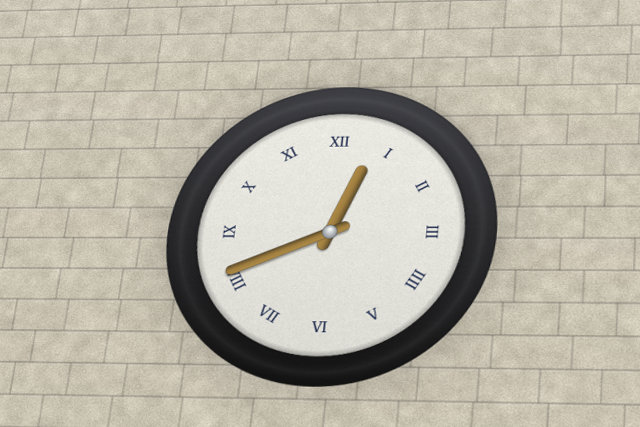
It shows 12:41
